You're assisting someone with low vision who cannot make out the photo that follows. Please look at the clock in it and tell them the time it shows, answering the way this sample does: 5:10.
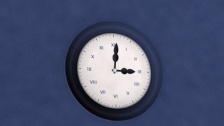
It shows 3:01
